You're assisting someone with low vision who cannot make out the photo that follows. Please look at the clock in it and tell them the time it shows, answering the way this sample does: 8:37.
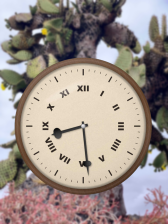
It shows 8:29
